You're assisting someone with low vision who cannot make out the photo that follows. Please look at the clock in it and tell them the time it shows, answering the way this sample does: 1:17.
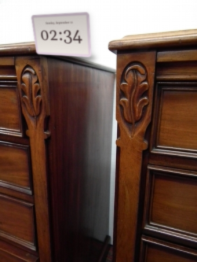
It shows 2:34
